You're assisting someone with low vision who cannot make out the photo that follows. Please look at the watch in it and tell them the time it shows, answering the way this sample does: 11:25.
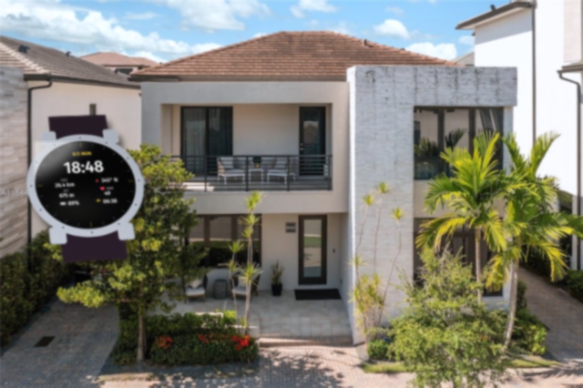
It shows 18:48
